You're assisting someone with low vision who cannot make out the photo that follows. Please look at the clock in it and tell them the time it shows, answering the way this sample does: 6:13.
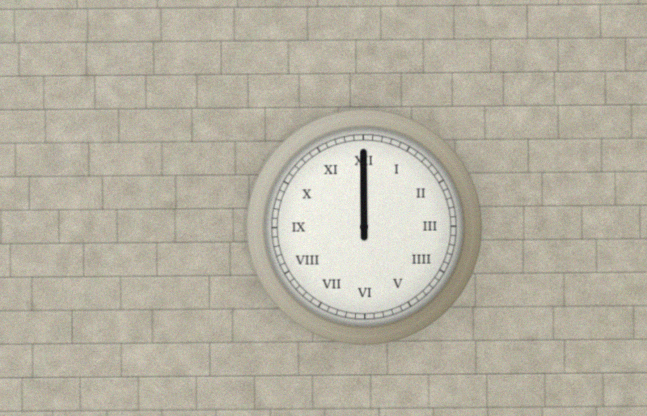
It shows 12:00
